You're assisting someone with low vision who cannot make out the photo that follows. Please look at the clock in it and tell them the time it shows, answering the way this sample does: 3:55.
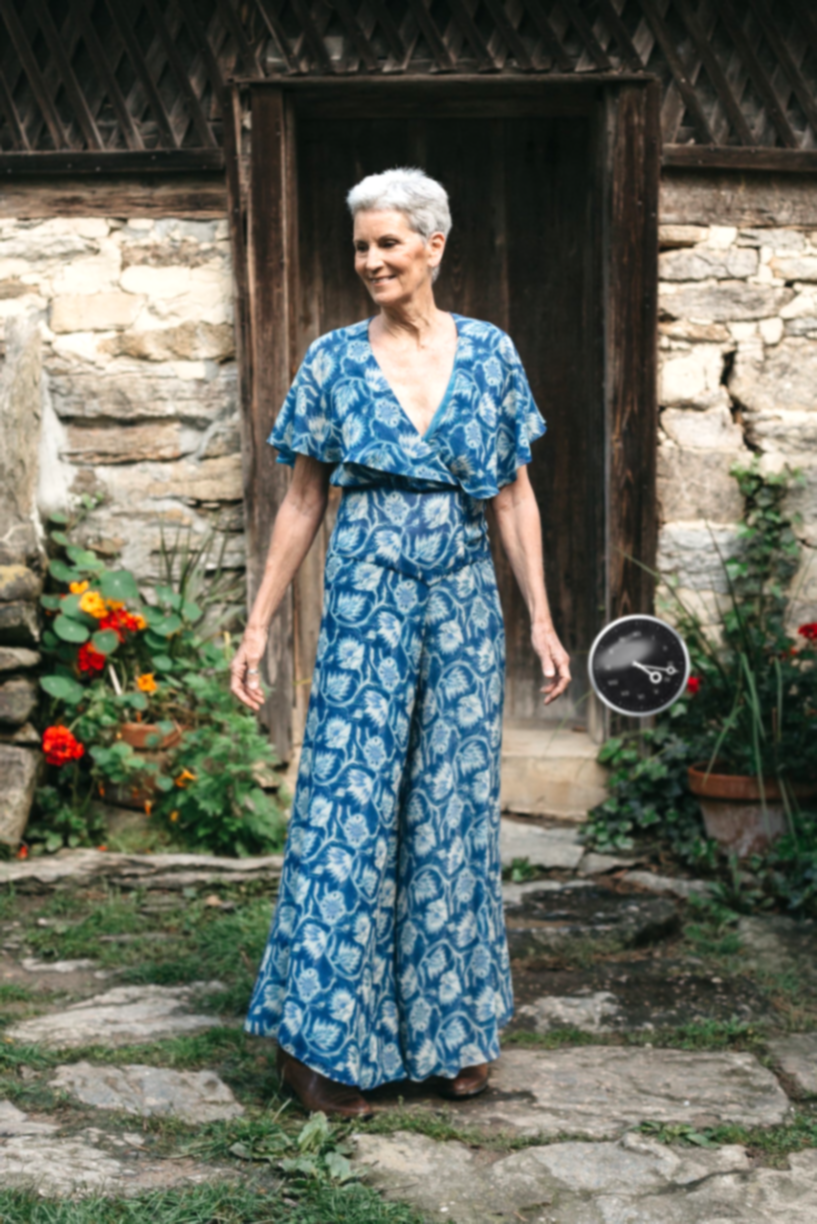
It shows 4:17
